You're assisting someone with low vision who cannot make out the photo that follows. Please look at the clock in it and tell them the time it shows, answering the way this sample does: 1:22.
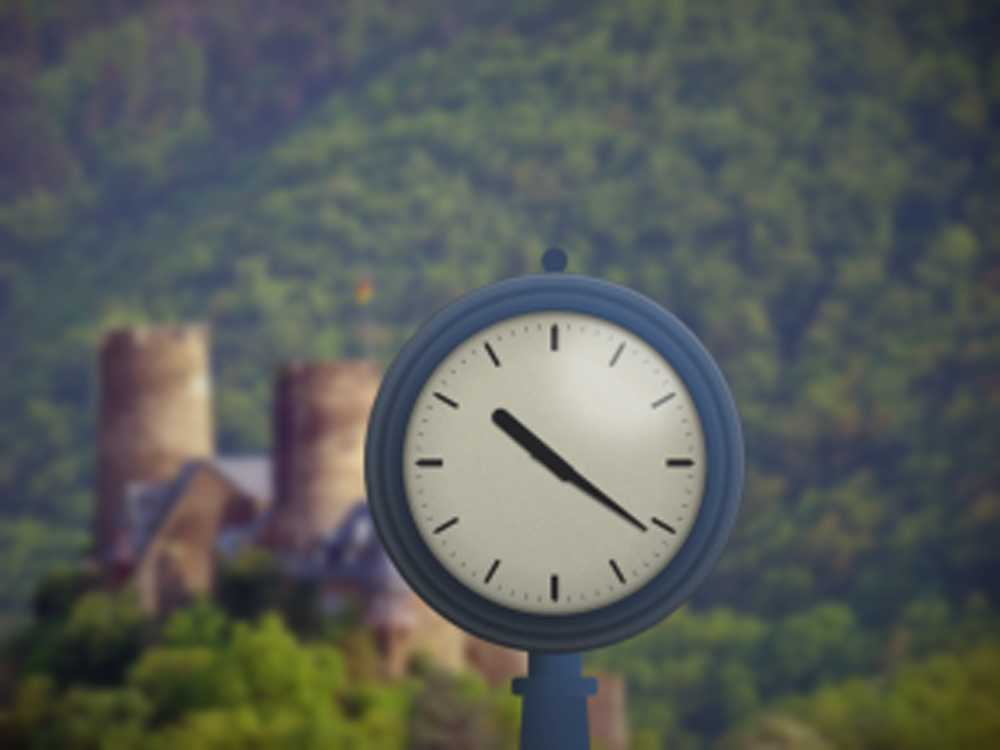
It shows 10:21
